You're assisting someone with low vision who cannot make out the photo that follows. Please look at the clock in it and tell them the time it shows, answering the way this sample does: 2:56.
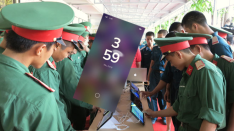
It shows 3:59
